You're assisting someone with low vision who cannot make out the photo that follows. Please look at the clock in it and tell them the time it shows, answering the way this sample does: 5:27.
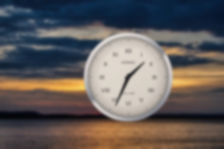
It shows 1:34
